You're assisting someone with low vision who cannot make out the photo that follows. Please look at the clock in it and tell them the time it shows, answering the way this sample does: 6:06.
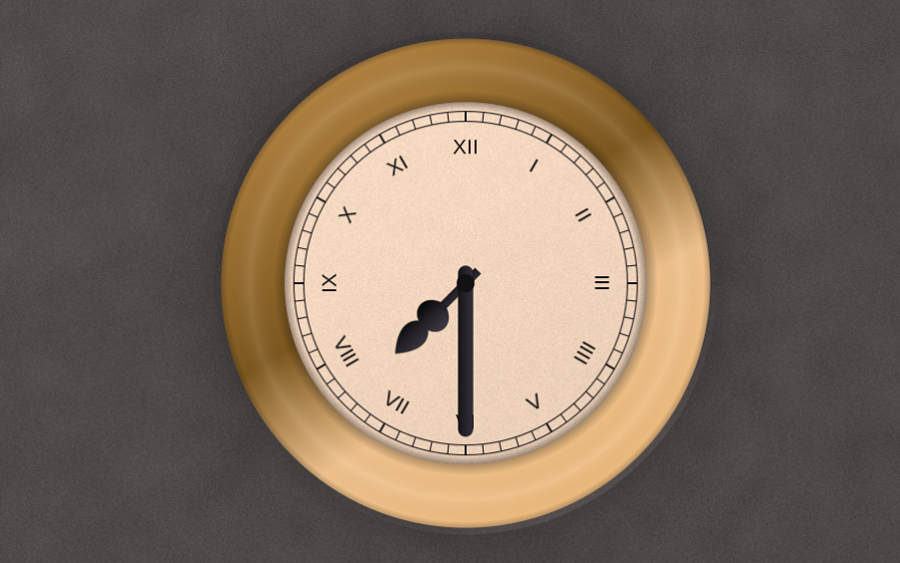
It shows 7:30
